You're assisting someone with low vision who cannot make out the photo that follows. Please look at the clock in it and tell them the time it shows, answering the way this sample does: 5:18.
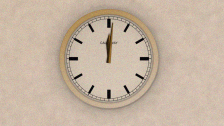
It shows 12:01
